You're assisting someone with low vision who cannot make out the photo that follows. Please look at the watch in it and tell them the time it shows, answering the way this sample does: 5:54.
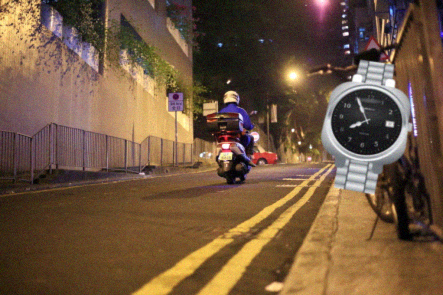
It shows 7:55
